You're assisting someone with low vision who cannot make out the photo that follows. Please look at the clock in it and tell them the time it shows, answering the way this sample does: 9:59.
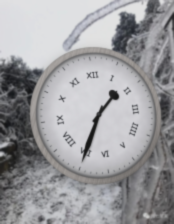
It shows 1:35
